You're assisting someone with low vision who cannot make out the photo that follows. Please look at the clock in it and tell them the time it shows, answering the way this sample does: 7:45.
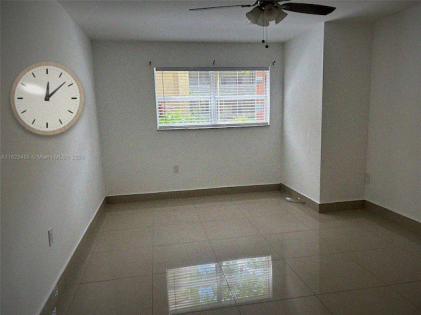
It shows 12:08
